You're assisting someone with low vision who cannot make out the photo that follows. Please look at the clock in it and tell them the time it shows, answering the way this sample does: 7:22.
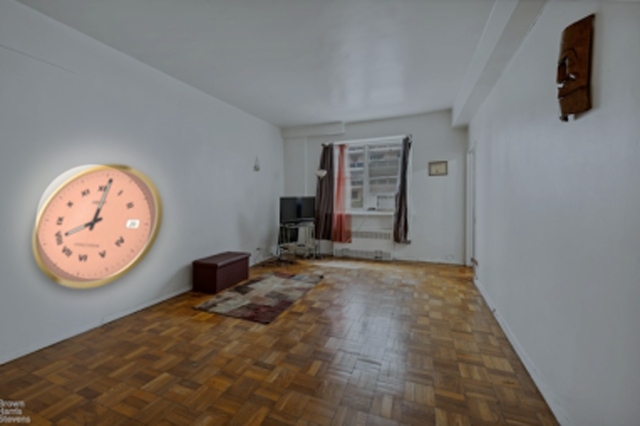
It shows 8:01
